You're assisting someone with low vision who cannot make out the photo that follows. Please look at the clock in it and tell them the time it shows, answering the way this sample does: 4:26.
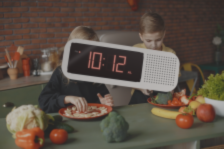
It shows 10:12
